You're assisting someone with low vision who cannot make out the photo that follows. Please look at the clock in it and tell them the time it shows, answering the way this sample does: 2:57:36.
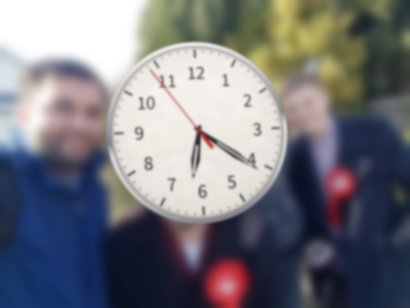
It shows 6:20:54
